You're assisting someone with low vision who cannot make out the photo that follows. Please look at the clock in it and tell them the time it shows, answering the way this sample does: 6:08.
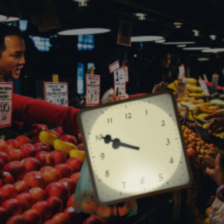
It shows 9:50
